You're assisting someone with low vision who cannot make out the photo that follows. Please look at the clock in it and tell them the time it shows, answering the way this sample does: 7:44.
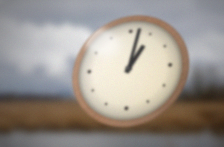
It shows 1:02
